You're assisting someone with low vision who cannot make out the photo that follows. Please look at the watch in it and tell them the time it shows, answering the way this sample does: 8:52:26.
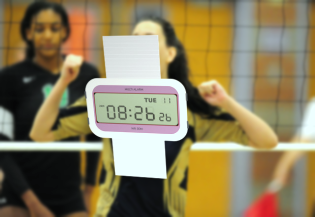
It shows 8:26:26
